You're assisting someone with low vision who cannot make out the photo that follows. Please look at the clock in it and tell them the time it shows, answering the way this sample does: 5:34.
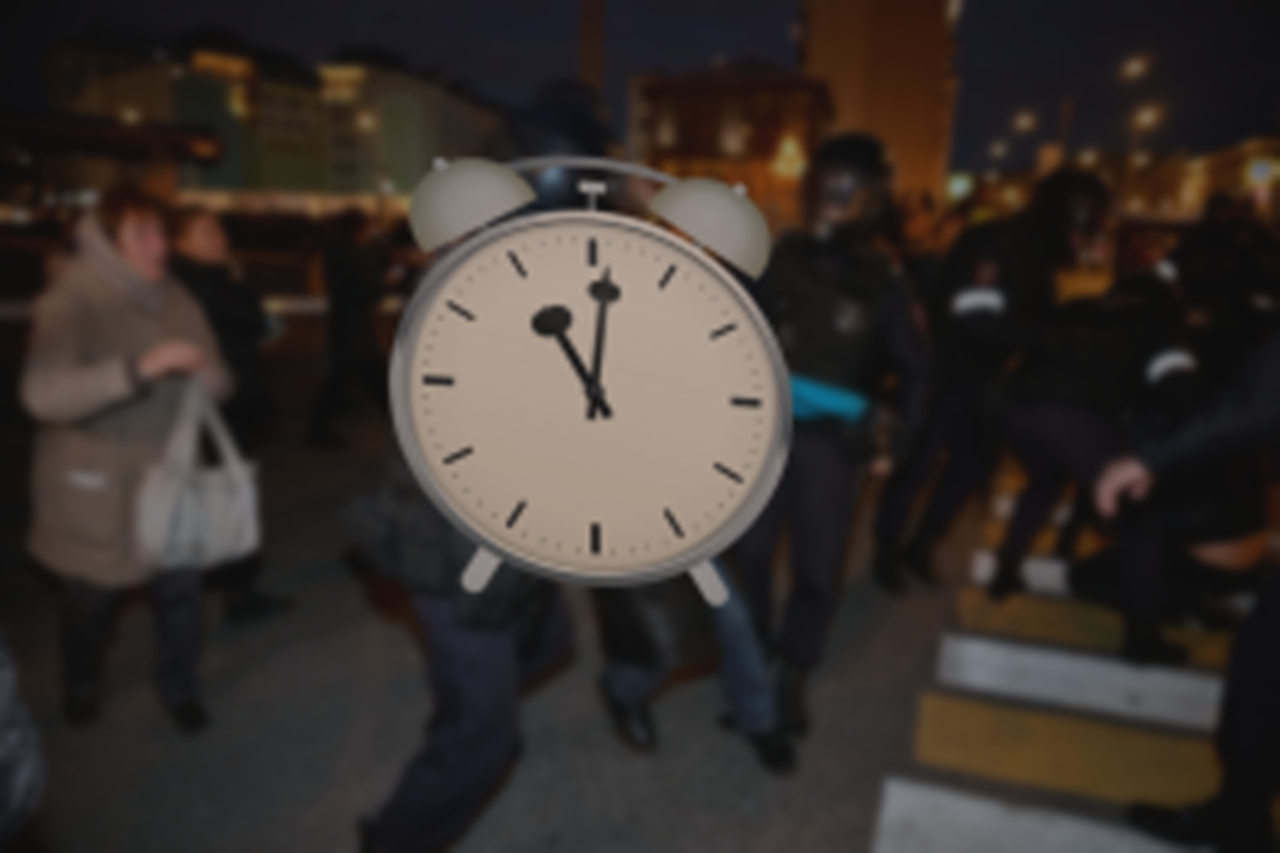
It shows 11:01
